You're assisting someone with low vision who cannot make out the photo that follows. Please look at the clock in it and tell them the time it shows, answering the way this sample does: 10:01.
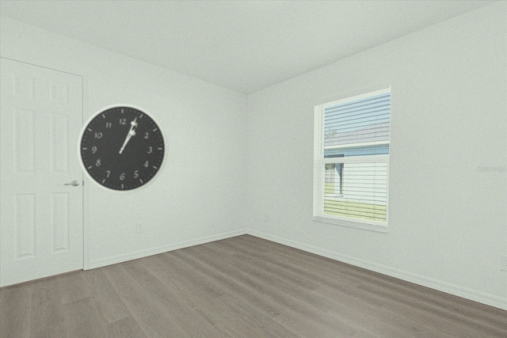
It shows 1:04
